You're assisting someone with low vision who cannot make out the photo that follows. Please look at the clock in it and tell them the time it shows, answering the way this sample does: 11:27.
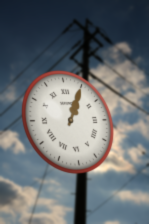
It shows 1:05
